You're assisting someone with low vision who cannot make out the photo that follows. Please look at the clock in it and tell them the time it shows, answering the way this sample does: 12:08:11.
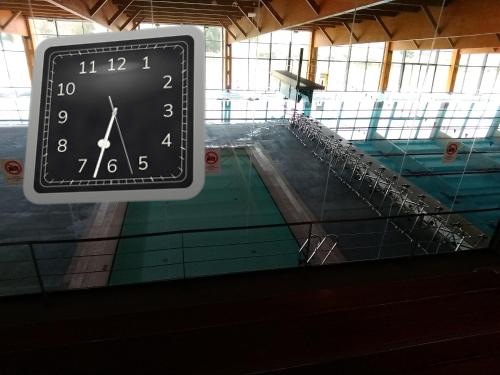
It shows 6:32:27
